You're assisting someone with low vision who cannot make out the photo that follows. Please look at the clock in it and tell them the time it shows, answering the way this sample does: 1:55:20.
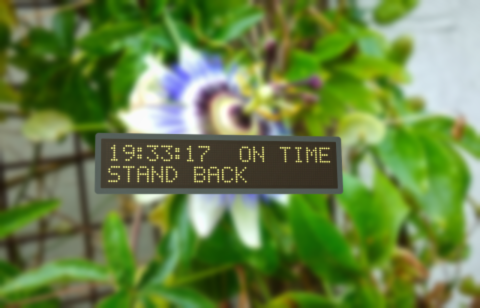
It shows 19:33:17
